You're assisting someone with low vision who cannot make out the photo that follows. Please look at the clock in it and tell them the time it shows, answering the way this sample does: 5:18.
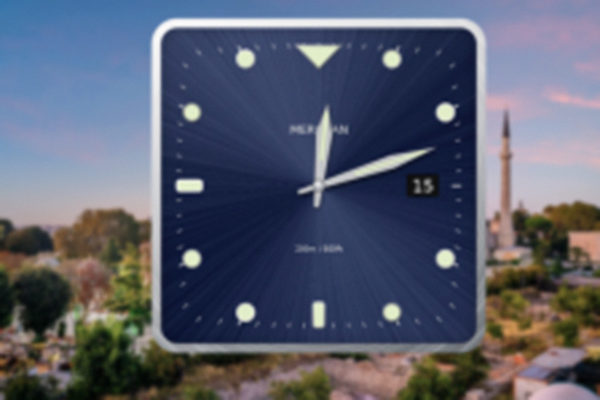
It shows 12:12
